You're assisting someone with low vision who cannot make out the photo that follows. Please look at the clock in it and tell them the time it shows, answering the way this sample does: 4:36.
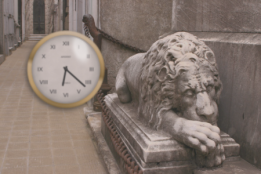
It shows 6:22
